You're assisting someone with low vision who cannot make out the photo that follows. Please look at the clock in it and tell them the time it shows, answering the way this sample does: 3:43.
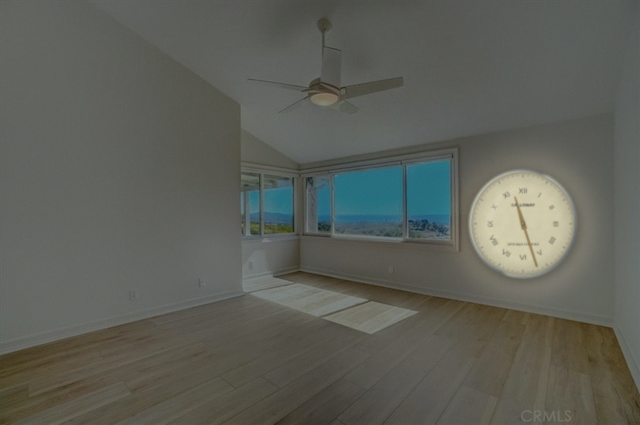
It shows 11:27
